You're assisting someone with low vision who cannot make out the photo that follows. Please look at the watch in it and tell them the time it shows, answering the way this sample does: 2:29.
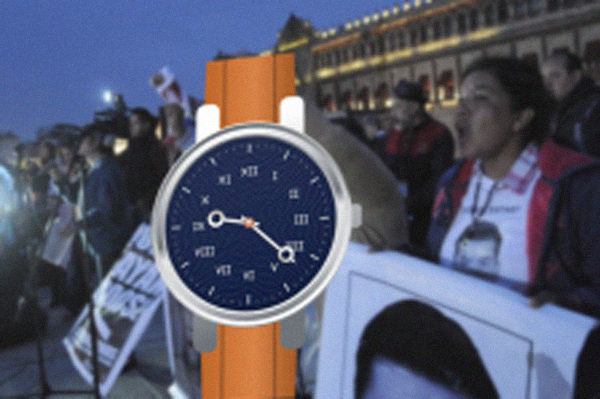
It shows 9:22
